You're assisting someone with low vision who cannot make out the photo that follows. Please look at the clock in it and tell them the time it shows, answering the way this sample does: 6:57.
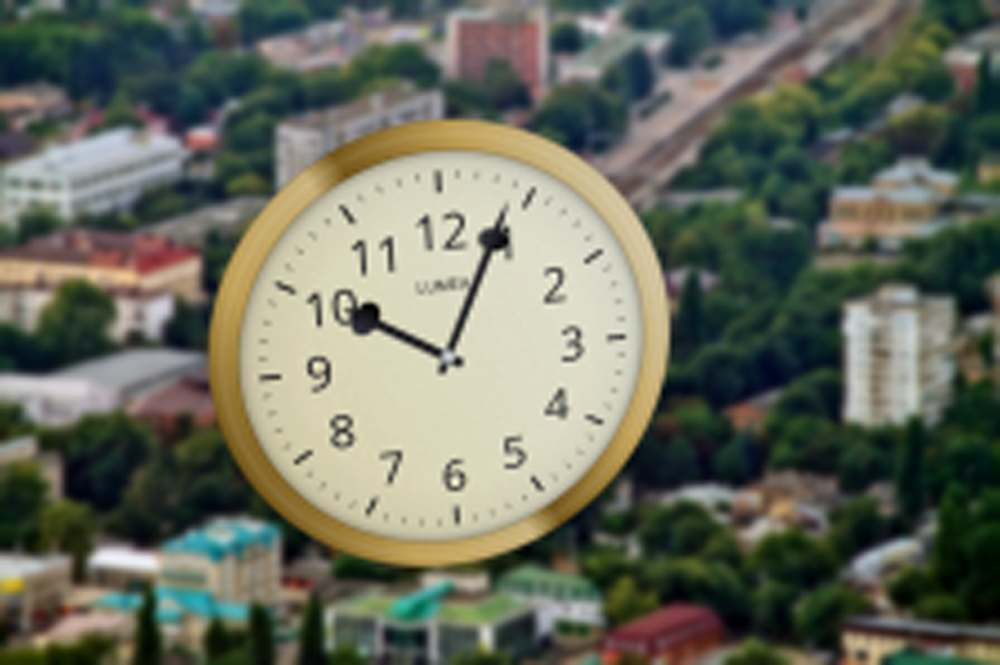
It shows 10:04
